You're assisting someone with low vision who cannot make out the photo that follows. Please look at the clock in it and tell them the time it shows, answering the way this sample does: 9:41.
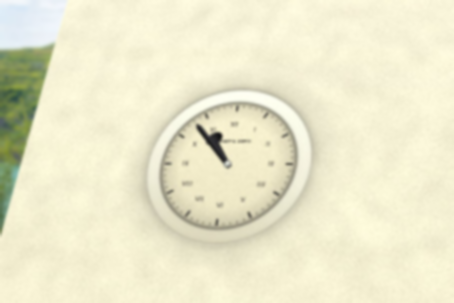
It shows 10:53
